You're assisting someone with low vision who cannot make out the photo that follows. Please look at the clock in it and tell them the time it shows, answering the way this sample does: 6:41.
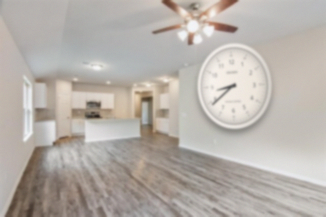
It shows 8:39
